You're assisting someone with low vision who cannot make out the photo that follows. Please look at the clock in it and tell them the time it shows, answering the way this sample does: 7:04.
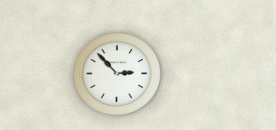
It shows 2:53
